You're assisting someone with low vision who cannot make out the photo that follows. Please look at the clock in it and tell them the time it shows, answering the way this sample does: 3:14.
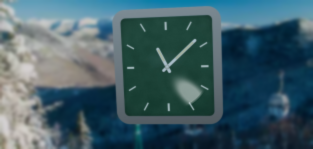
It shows 11:08
